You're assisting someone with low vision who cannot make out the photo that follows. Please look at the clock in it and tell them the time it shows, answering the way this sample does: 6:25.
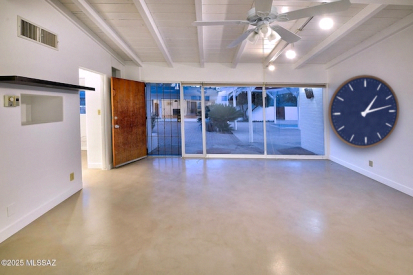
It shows 1:13
